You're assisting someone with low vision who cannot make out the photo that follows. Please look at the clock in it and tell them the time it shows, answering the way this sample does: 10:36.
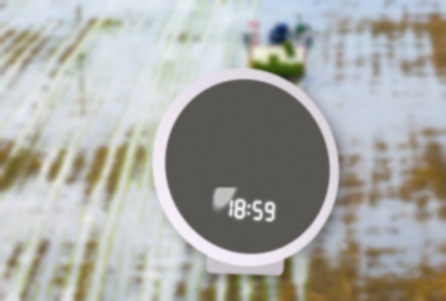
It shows 18:59
